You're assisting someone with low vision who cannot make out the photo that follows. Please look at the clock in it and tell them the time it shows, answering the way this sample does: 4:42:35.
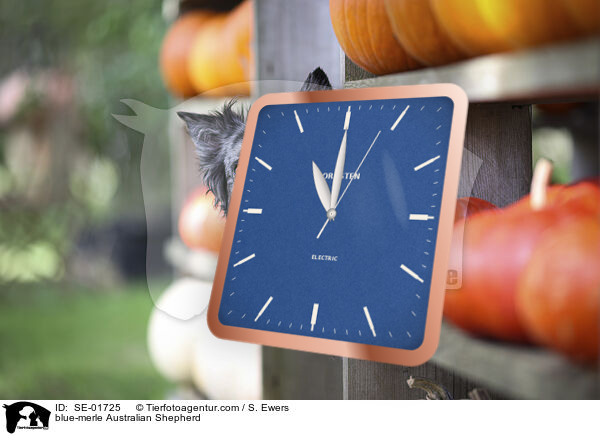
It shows 11:00:04
